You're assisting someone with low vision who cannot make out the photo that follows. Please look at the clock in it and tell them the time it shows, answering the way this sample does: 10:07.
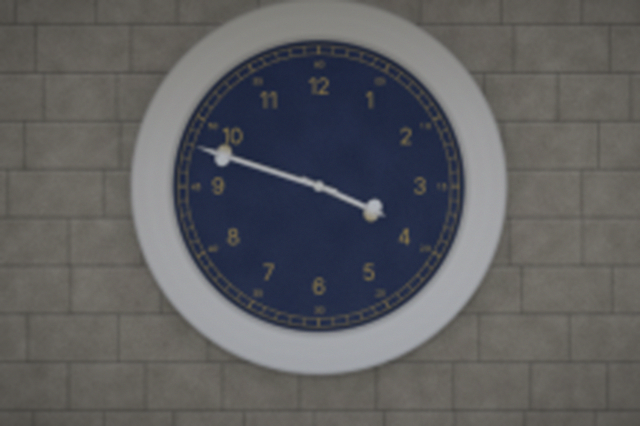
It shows 3:48
